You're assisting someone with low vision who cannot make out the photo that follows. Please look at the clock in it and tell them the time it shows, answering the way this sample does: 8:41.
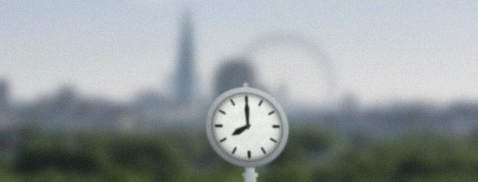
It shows 8:00
